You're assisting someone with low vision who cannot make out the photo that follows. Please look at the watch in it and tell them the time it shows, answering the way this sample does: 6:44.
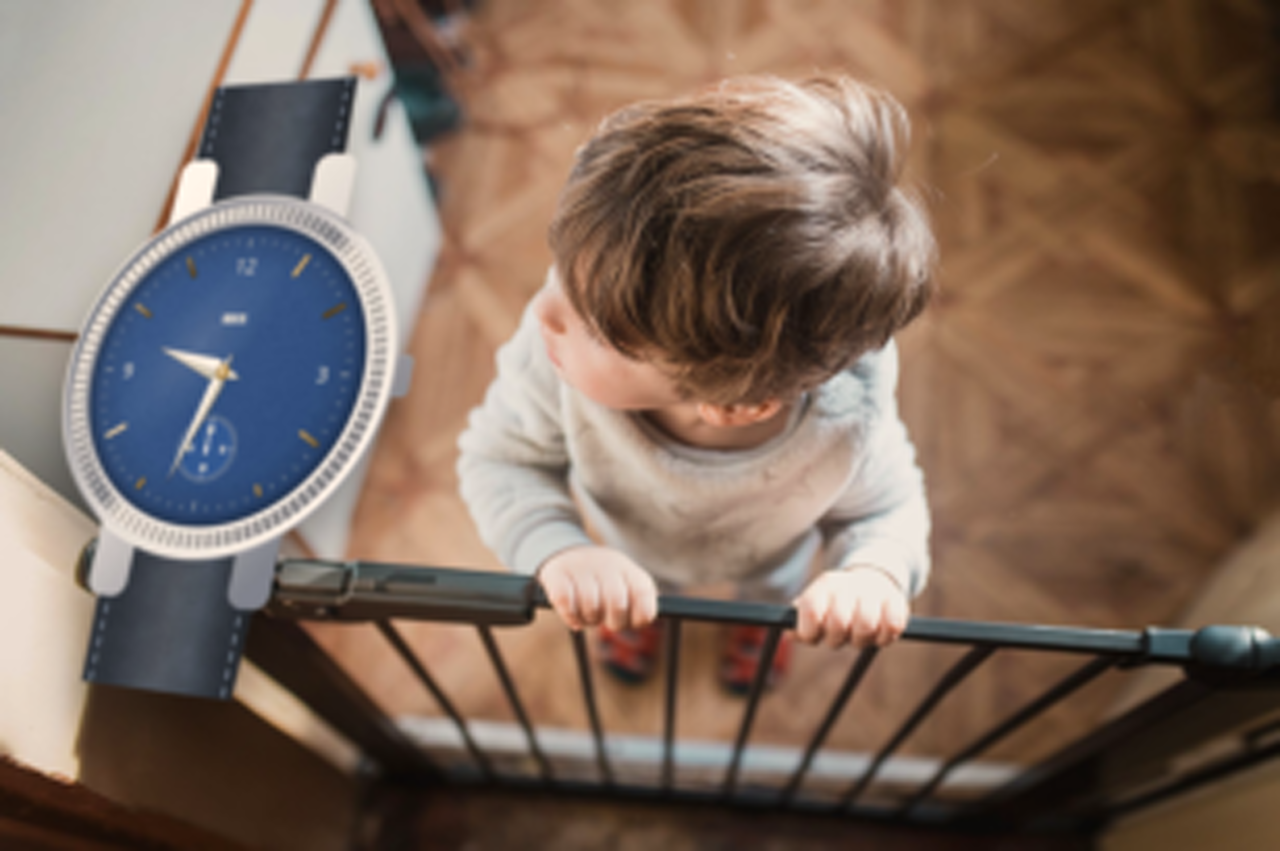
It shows 9:33
